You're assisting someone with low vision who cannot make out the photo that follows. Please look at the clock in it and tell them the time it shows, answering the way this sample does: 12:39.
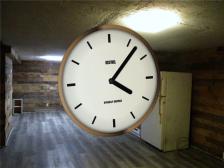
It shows 4:07
